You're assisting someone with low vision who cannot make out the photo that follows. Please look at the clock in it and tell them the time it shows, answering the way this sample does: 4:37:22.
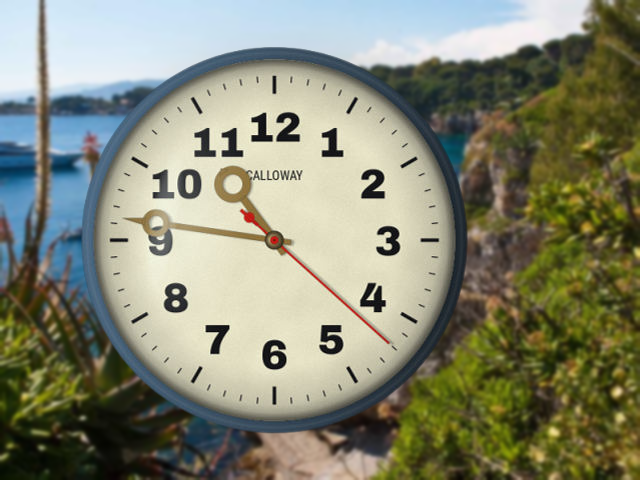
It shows 10:46:22
